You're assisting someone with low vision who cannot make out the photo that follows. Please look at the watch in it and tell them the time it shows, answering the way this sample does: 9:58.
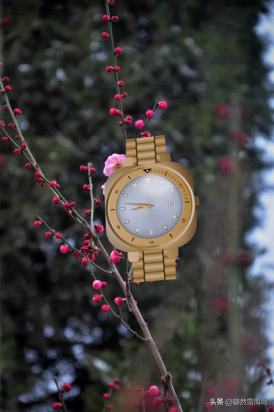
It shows 8:47
